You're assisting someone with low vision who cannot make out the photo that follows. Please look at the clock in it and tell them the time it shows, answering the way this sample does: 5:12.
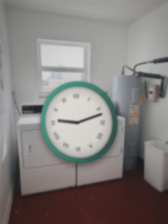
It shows 9:12
